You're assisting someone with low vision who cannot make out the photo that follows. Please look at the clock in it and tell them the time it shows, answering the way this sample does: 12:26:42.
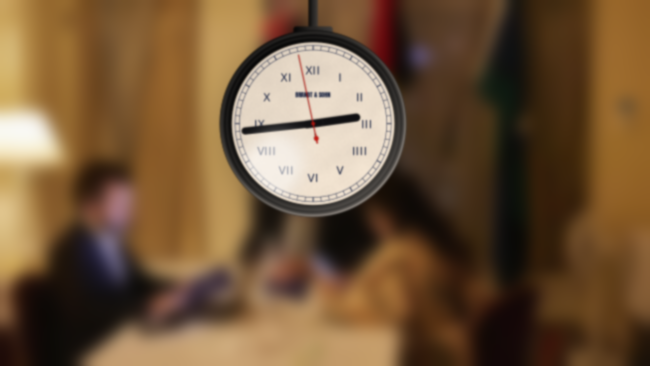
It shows 2:43:58
